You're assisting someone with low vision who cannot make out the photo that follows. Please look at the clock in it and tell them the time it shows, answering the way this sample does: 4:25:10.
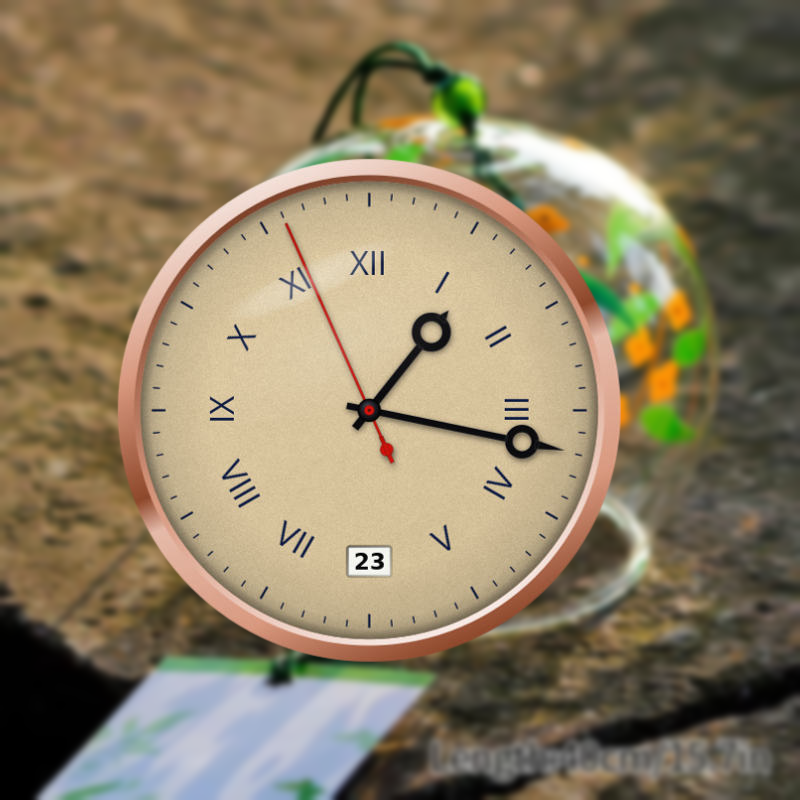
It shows 1:16:56
